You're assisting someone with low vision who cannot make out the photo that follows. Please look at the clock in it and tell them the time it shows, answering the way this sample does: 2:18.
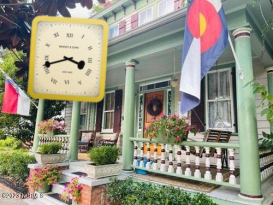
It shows 3:42
